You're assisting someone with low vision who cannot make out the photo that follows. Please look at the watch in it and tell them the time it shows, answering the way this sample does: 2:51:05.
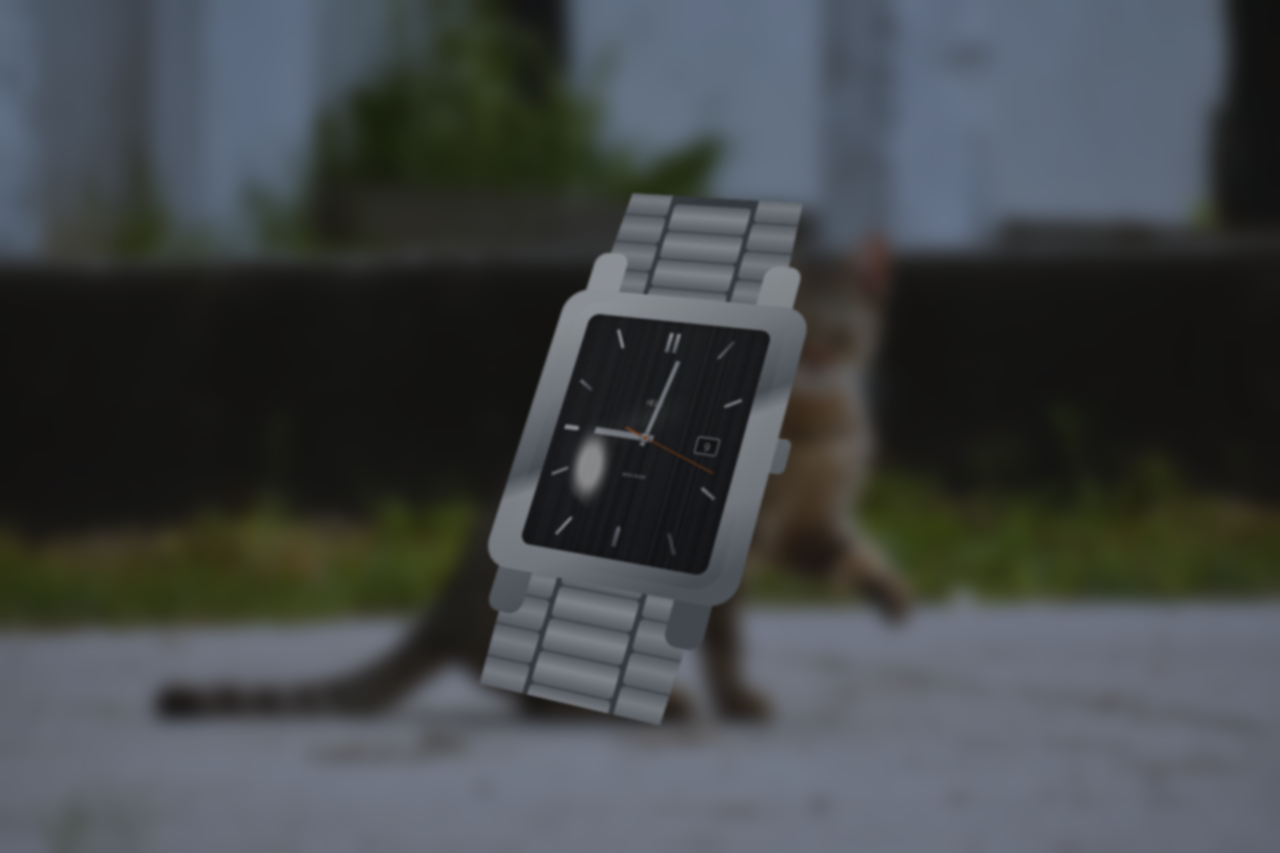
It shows 9:01:18
